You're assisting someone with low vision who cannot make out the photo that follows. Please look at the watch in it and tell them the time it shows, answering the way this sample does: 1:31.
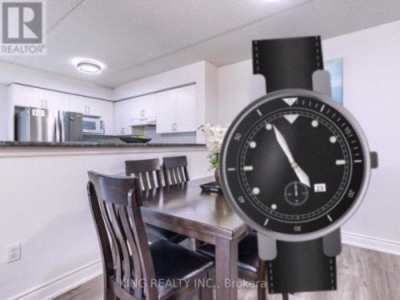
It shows 4:56
